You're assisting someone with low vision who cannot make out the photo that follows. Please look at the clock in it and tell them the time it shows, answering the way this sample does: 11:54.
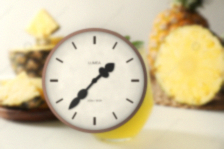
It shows 1:37
